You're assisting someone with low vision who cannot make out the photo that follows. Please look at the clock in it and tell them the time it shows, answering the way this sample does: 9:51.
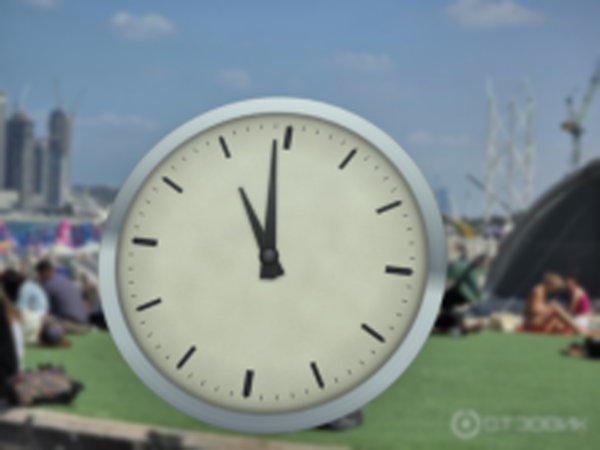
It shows 10:59
